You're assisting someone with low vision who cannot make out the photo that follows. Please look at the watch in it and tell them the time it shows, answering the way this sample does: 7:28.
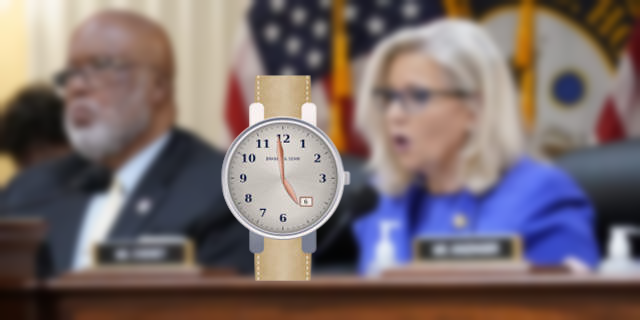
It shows 4:59
